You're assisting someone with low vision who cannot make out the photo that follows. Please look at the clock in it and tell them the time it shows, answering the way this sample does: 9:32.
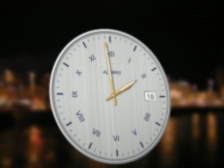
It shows 1:59
